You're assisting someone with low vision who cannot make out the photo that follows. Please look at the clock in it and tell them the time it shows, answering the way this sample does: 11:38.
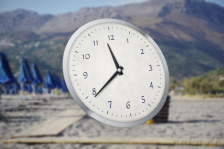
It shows 11:39
